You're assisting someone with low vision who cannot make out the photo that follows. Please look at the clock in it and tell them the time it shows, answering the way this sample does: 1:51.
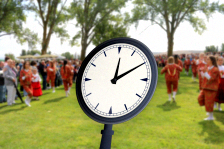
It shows 12:10
